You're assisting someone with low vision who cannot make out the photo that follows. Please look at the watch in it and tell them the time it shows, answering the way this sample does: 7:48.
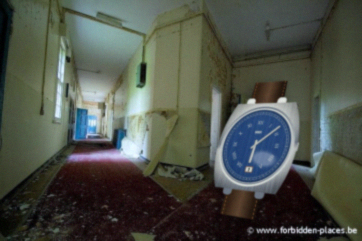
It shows 6:08
